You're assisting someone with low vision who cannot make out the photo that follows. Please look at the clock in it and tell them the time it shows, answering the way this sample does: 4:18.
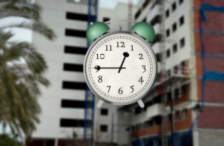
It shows 12:45
